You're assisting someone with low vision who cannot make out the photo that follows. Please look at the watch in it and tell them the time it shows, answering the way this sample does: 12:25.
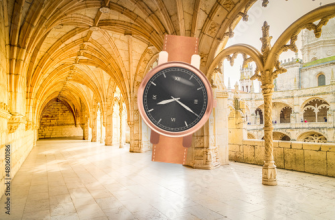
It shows 8:20
